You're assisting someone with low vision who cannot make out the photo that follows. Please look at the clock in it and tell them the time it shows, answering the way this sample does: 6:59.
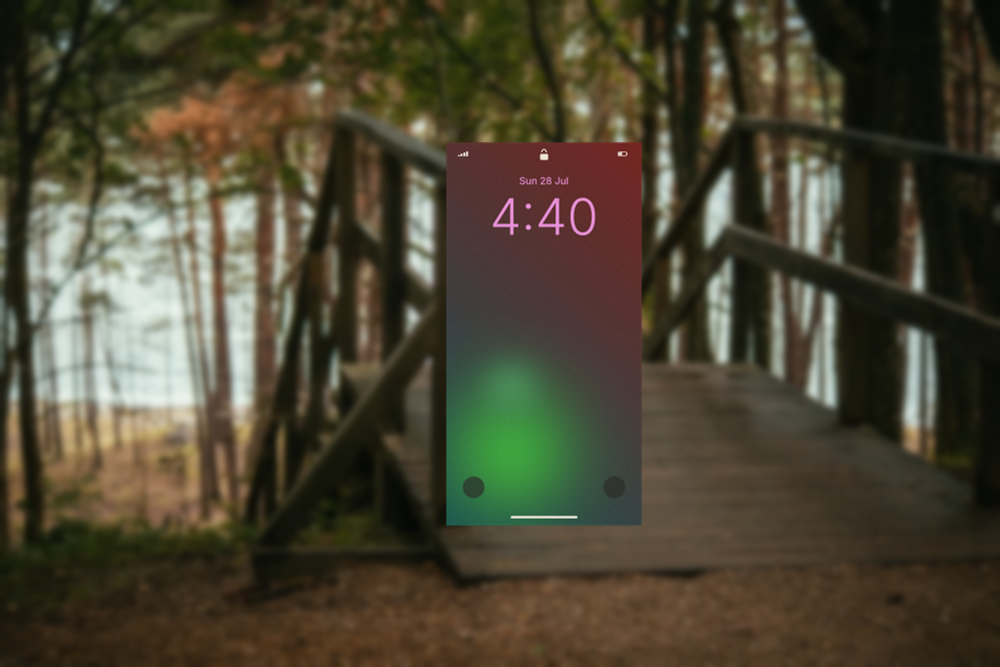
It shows 4:40
